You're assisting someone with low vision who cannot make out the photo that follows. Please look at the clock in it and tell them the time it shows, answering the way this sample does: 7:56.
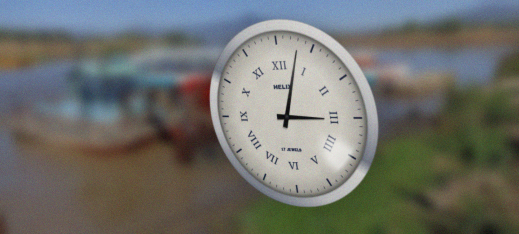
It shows 3:03
